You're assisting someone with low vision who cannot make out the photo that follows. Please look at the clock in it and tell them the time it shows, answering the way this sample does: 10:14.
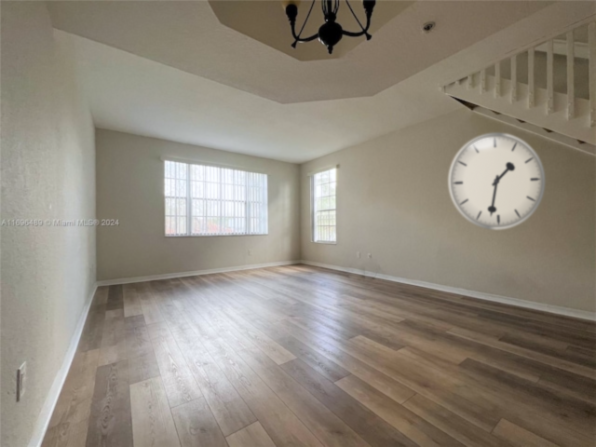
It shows 1:32
